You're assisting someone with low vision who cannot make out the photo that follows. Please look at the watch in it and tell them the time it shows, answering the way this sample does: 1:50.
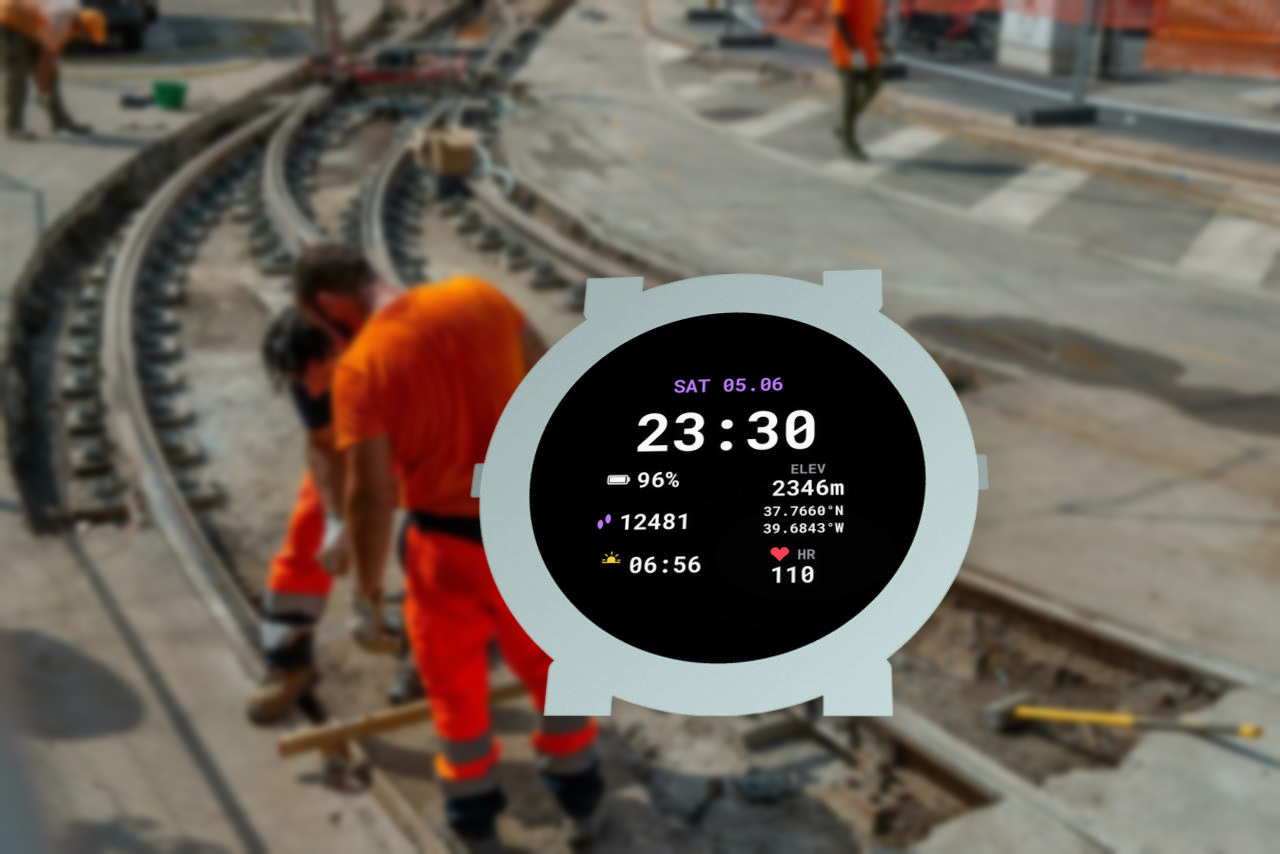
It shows 23:30
